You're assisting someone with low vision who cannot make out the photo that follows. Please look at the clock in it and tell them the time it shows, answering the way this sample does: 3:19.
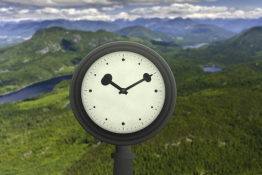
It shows 10:10
